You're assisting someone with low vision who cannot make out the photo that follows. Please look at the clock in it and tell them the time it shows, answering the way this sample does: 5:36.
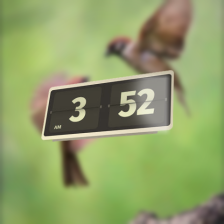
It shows 3:52
